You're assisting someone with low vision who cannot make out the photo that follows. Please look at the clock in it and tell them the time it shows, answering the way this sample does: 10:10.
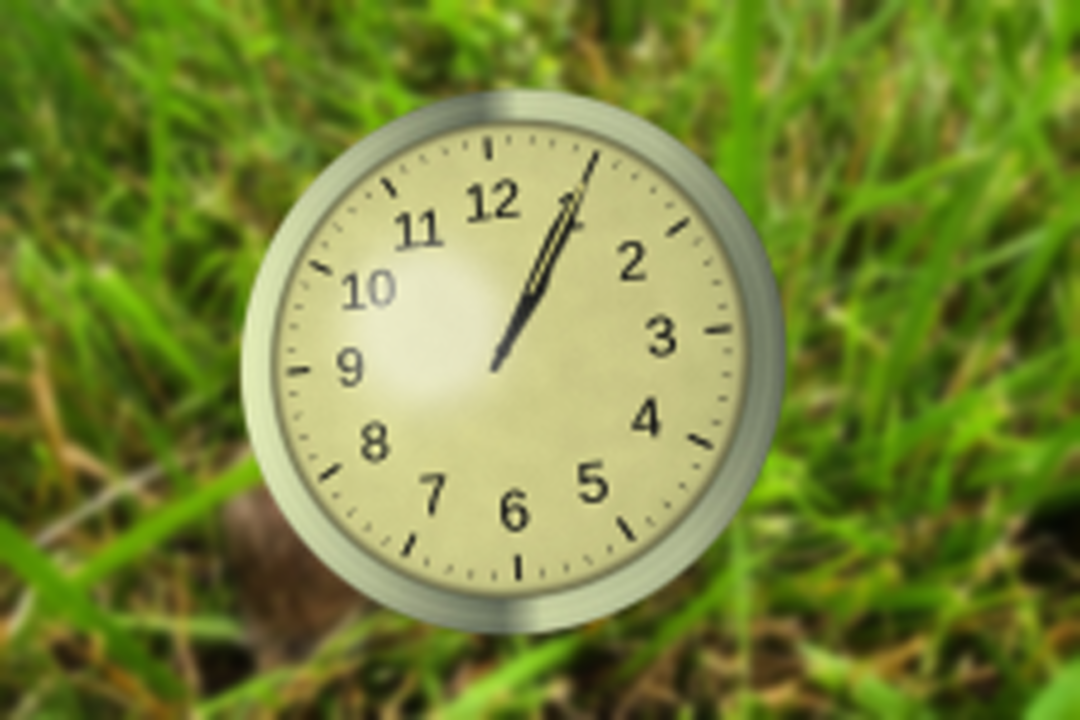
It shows 1:05
